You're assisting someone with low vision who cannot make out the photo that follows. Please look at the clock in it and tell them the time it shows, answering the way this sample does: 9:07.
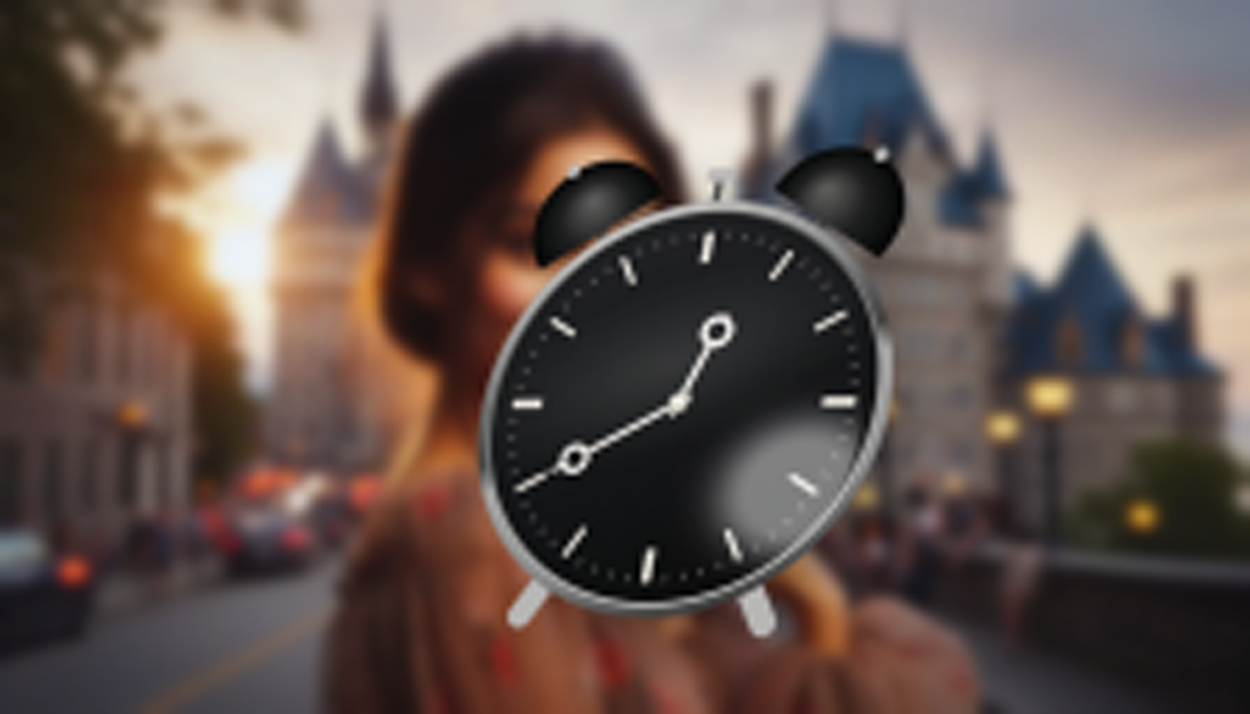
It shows 12:40
